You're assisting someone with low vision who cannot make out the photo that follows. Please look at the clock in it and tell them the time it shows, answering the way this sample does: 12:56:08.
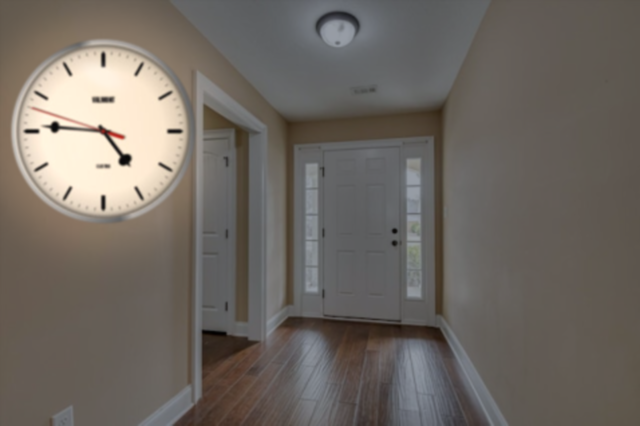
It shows 4:45:48
